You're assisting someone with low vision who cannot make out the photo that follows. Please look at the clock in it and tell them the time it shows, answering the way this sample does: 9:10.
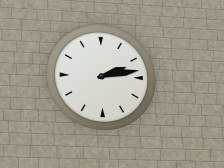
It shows 2:13
